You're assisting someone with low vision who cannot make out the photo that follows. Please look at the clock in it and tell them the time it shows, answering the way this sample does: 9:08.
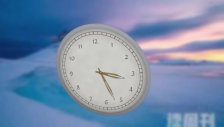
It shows 3:27
